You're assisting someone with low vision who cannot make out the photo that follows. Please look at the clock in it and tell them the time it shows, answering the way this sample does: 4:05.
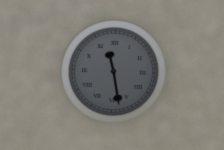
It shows 11:28
